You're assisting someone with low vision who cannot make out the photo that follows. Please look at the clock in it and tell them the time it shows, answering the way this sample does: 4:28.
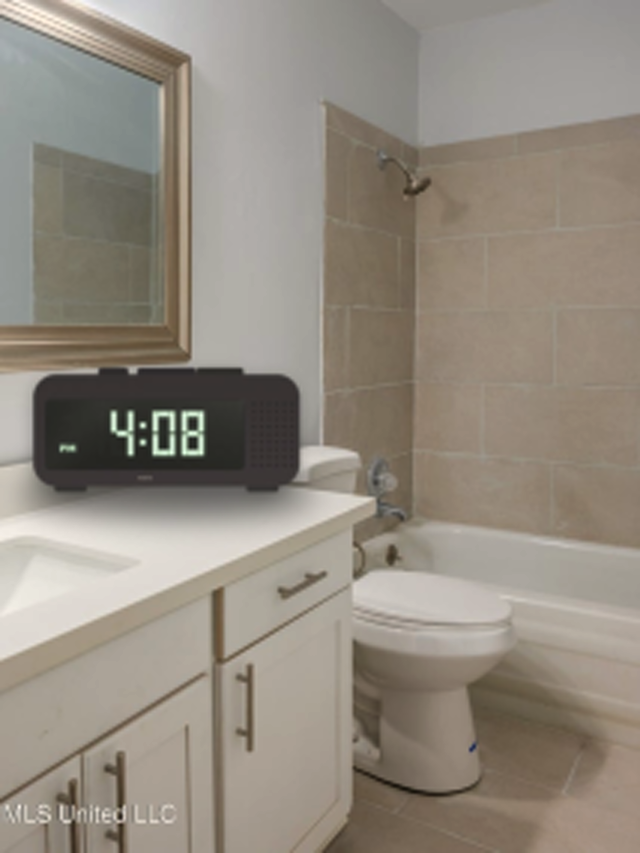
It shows 4:08
